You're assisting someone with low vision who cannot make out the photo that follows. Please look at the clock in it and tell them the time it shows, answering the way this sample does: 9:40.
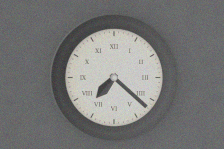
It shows 7:22
